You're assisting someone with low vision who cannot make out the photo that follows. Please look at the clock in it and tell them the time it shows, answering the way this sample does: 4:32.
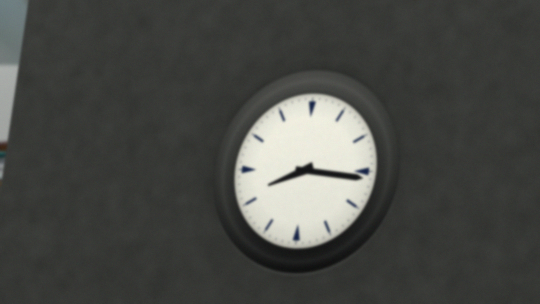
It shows 8:16
